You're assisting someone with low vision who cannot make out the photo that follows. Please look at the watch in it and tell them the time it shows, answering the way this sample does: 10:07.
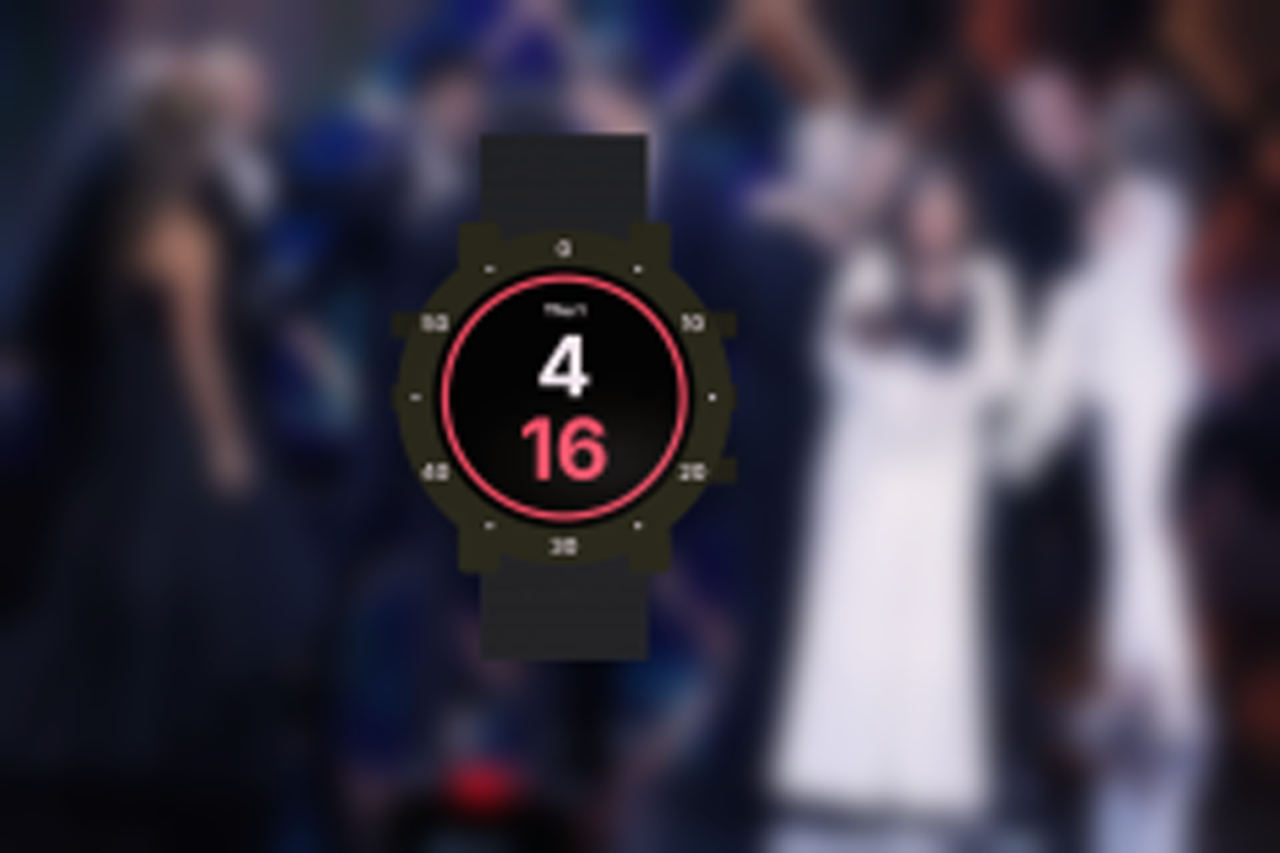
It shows 4:16
